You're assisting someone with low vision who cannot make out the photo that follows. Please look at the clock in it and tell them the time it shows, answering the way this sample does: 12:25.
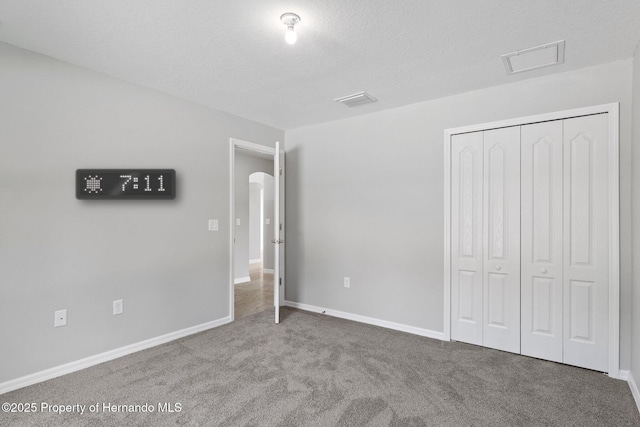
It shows 7:11
